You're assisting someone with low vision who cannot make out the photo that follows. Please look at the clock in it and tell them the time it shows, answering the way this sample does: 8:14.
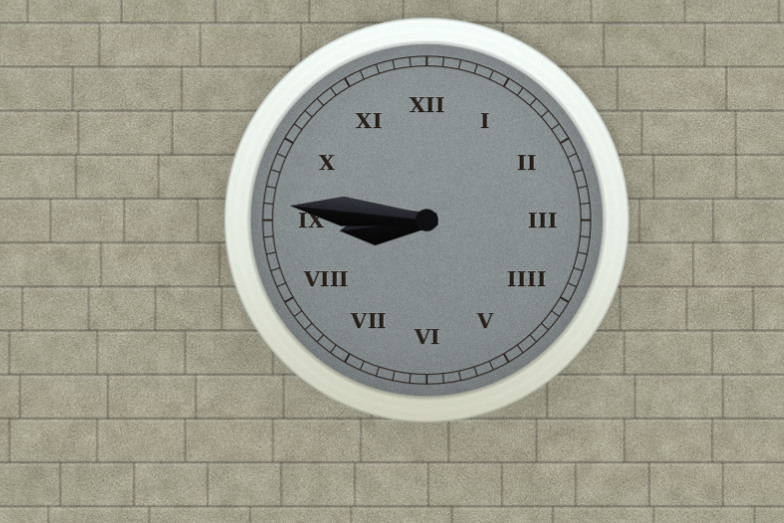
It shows 8:46
